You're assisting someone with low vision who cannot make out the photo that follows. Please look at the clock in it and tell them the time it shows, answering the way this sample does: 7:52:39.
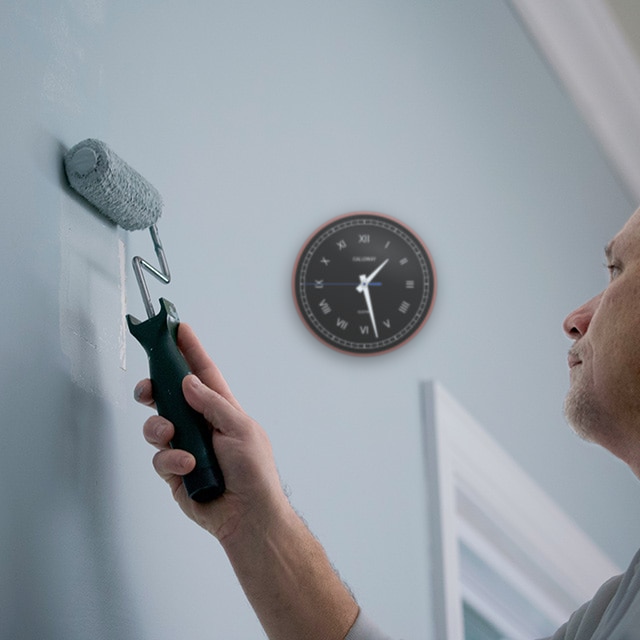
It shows 1:27:45
